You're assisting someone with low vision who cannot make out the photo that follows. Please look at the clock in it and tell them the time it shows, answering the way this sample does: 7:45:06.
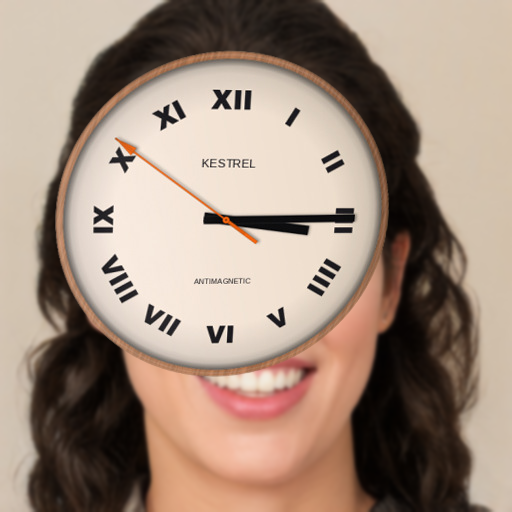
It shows 3:14:51
